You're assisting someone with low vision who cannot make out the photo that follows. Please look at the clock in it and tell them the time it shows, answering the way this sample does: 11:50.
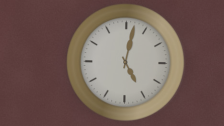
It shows 5:02
